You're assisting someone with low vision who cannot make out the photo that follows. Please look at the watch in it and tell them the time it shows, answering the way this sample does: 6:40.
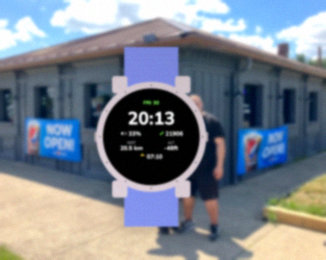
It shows 20:13
